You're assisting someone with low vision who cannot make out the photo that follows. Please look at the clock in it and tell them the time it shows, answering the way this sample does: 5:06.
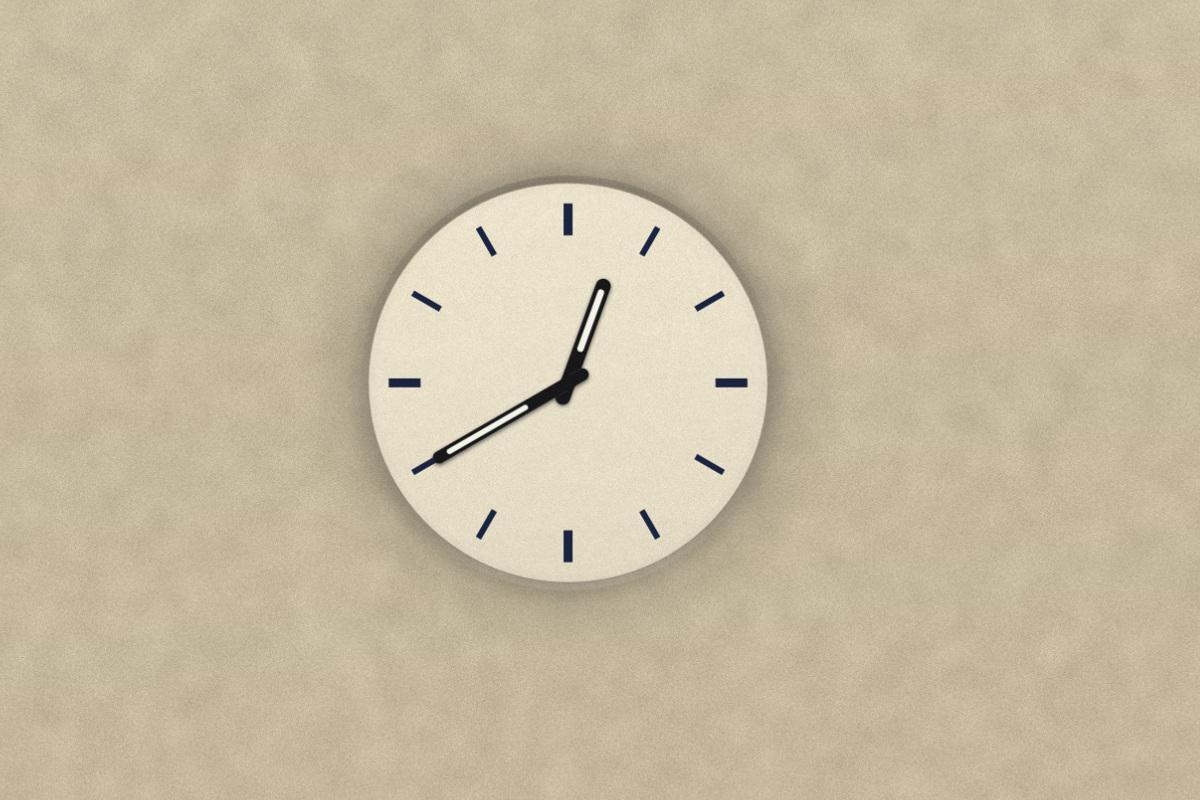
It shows 12:40
